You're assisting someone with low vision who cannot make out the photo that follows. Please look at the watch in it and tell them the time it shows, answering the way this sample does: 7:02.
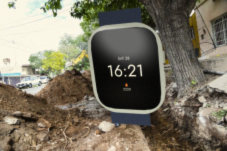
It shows 16:21
